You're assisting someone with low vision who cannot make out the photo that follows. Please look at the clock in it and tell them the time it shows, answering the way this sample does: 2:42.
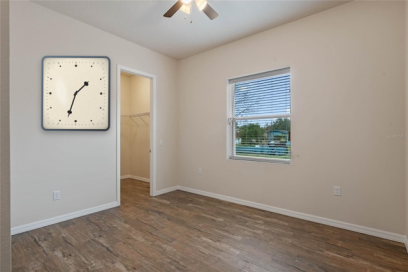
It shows 1:33
